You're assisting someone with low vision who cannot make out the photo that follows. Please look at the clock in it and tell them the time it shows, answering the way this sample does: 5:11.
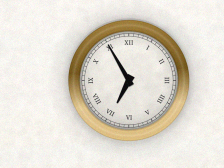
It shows 6:55
